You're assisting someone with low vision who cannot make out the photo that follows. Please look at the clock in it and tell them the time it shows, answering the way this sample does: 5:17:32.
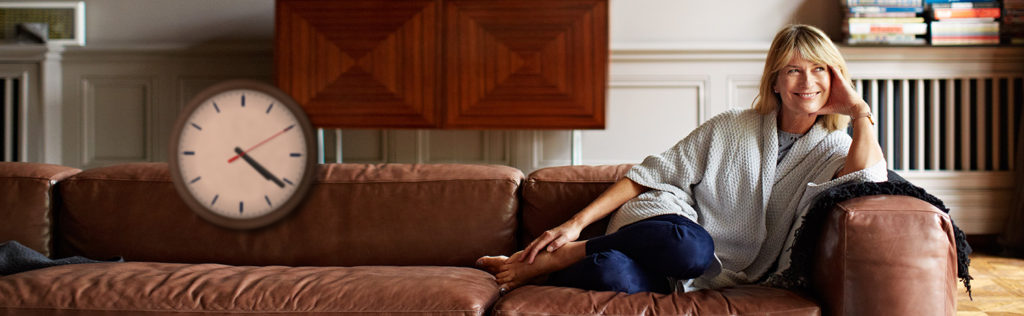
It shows 4:21:10
